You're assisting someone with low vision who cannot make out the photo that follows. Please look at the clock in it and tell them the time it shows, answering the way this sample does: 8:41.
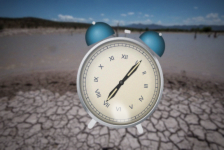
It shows 7:06
